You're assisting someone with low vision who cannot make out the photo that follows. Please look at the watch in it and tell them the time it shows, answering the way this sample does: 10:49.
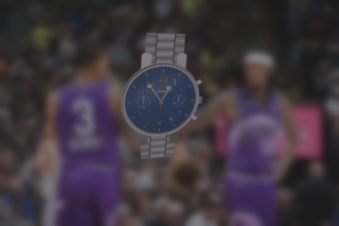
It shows 12:54
